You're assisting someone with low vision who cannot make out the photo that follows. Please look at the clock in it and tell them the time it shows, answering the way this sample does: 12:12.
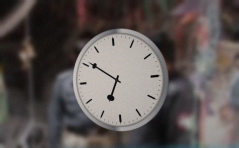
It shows 6:51
